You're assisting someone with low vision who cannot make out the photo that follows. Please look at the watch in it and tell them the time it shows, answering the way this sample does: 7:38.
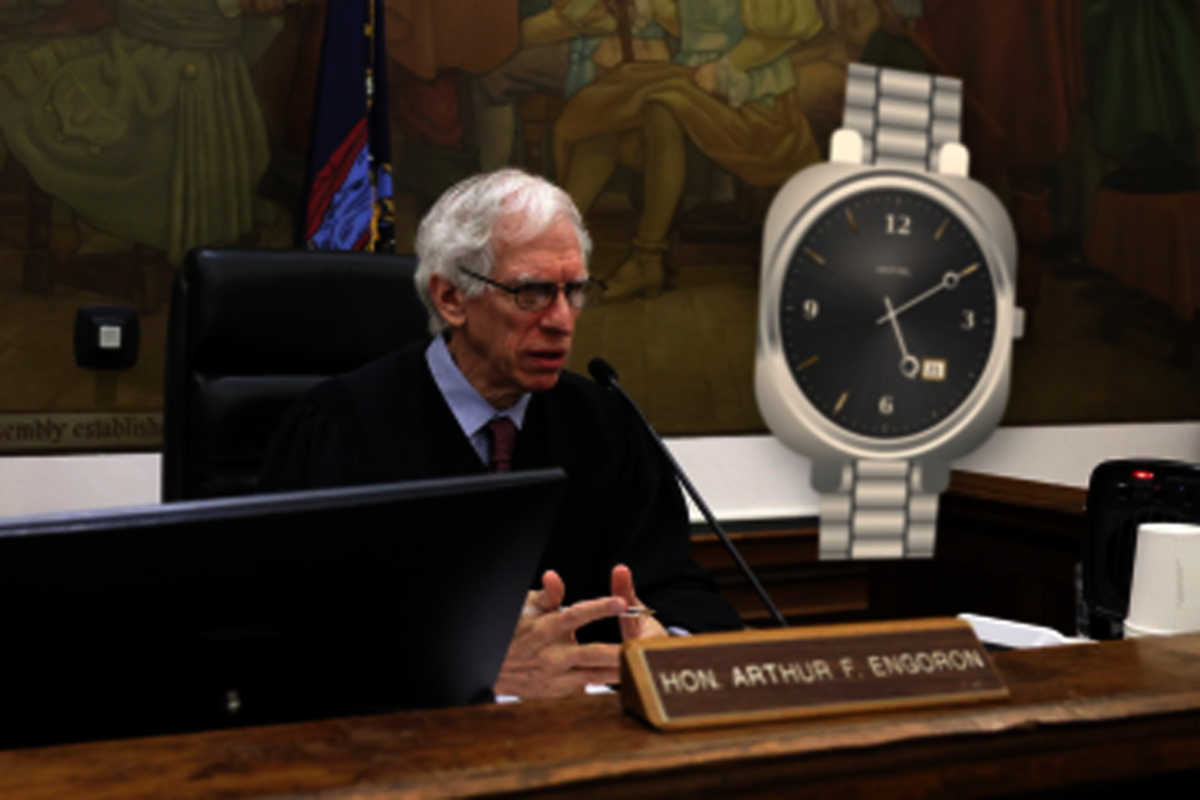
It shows 5:10
